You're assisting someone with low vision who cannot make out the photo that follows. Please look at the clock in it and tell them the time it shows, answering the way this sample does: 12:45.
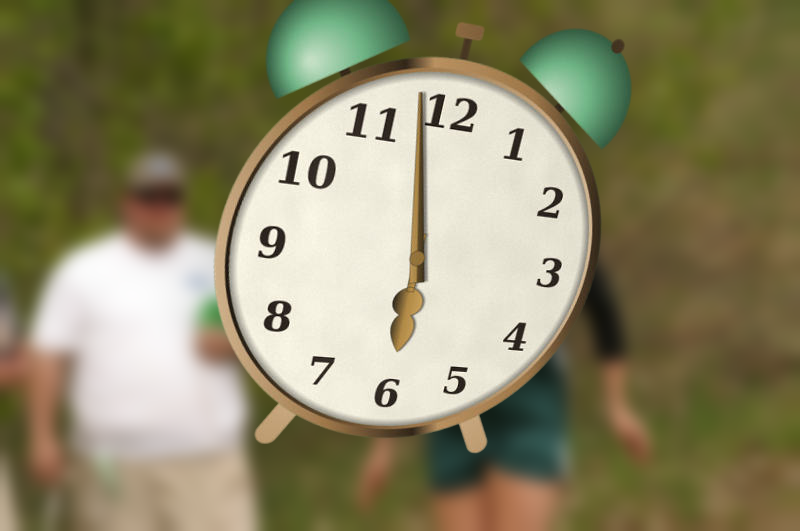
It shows 5:58
